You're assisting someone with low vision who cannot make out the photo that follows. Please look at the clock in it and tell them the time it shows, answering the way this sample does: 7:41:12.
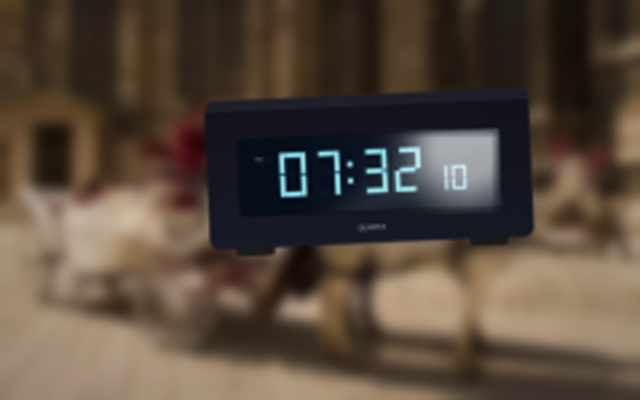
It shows 7:32:10
